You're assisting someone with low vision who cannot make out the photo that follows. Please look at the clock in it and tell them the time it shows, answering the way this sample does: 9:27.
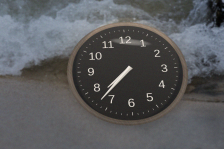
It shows 7:37
